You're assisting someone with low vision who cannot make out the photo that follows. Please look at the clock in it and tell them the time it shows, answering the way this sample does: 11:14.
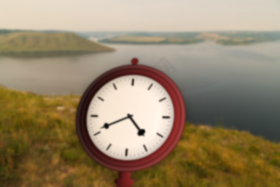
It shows 4:41
